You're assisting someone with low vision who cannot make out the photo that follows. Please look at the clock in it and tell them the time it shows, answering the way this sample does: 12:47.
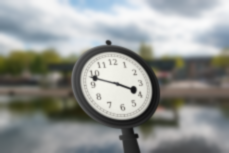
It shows 3:48
